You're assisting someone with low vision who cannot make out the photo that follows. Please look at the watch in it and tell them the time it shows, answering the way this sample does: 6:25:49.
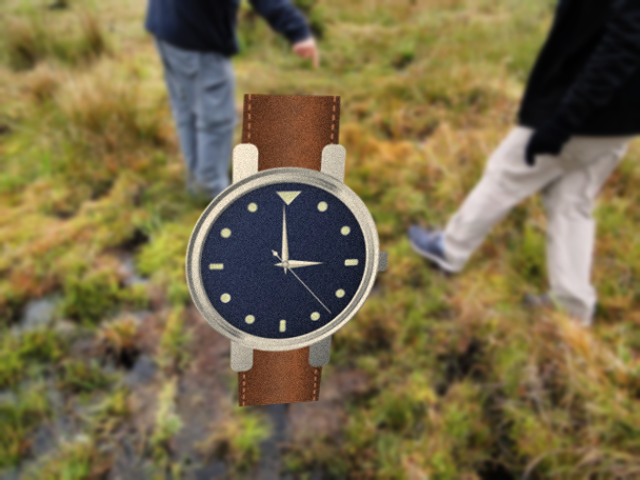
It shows 2:59:23
